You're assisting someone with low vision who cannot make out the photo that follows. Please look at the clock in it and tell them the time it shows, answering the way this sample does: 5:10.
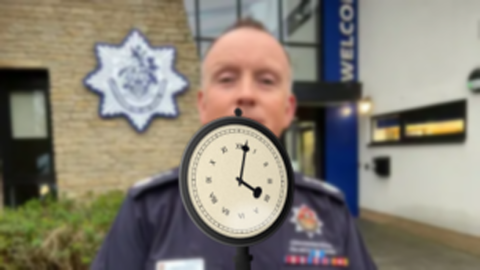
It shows 4:02
